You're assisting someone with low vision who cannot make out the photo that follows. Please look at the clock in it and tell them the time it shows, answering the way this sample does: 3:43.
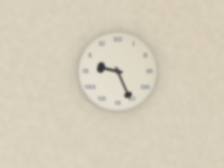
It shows 9:26
